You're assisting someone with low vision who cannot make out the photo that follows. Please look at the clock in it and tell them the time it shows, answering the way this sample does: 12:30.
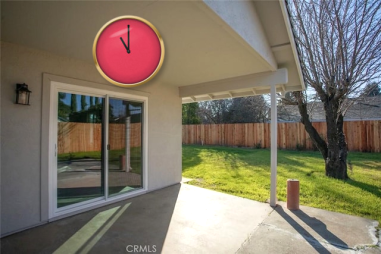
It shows 11:00
